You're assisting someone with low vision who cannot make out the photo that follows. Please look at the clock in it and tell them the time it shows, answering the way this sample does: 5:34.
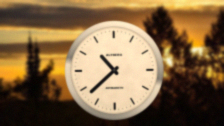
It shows 10:38
